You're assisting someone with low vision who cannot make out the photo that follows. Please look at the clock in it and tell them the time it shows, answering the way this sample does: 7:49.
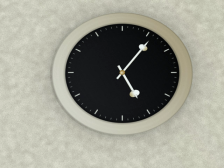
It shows 5:06
